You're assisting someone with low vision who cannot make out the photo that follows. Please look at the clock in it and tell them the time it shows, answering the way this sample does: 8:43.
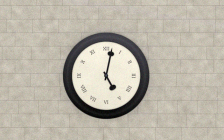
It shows 5:02
